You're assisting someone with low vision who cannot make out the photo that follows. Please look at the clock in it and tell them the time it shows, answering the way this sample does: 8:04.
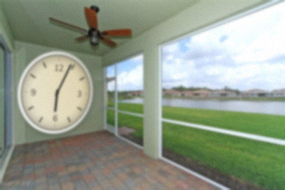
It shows 6:04
